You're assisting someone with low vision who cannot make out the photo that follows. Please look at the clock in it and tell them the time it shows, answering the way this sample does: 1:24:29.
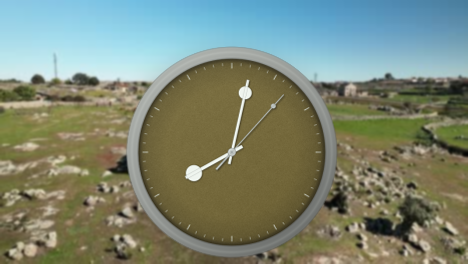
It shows 8:02:07
